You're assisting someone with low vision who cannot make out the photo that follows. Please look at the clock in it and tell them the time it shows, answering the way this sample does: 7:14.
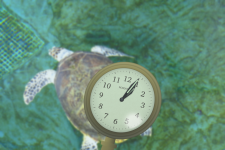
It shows 1:04
